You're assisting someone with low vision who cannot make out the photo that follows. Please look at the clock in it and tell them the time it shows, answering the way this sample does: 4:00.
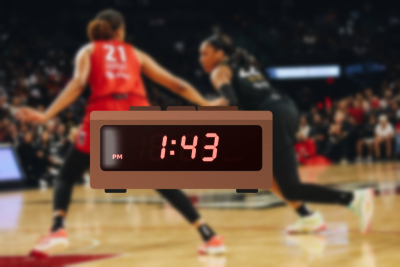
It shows 1:43
